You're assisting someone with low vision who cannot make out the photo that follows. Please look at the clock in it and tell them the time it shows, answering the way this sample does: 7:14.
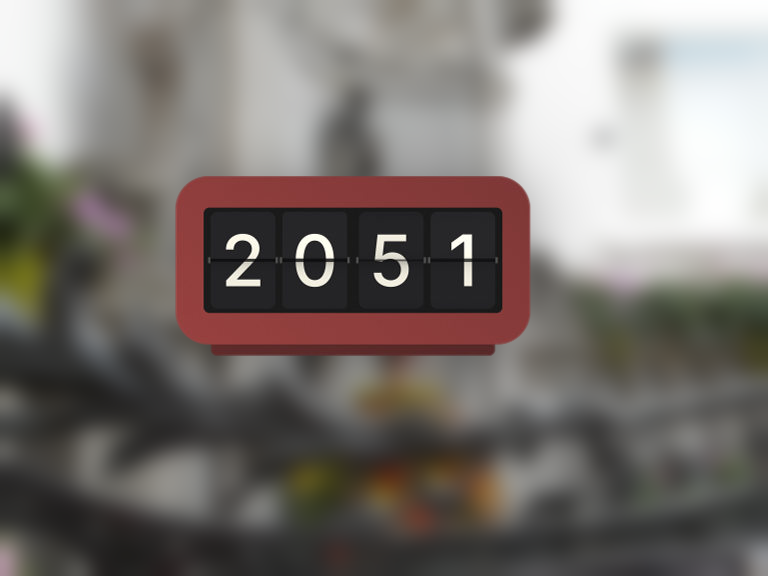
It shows 20:51
